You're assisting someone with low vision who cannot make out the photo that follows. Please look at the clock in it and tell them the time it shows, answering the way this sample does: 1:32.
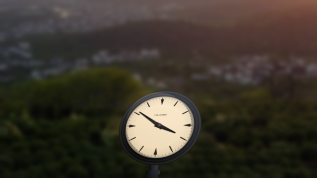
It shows 3:51
